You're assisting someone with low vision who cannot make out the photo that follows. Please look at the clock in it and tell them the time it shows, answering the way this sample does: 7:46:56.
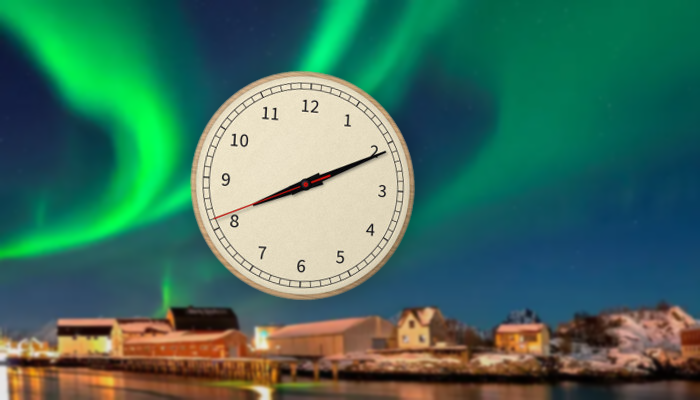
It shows 8:10:41
